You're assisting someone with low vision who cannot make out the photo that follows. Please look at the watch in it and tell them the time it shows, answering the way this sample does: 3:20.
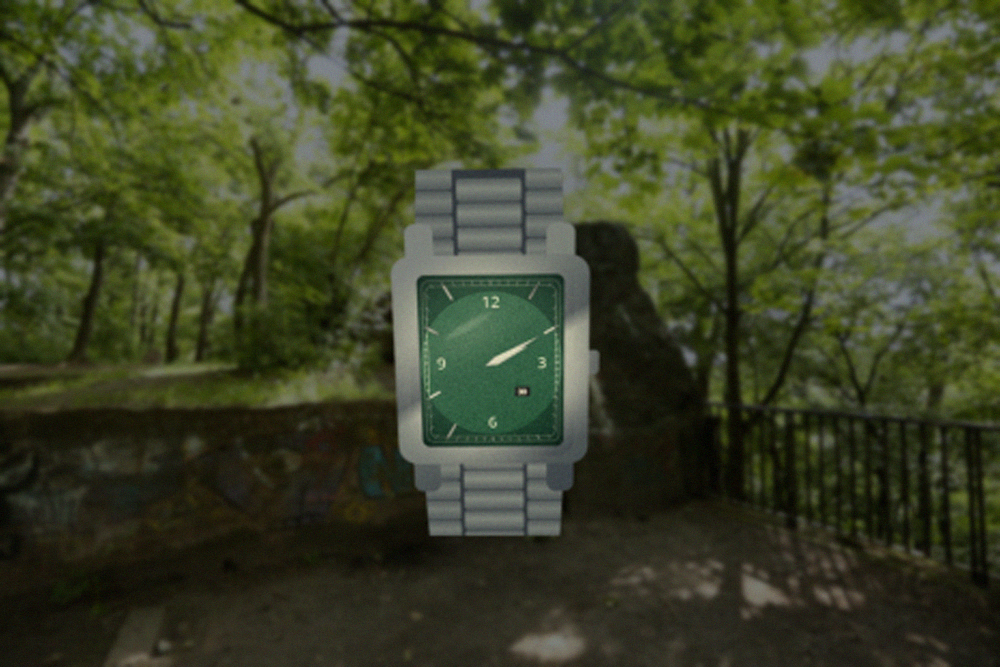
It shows 2:10
